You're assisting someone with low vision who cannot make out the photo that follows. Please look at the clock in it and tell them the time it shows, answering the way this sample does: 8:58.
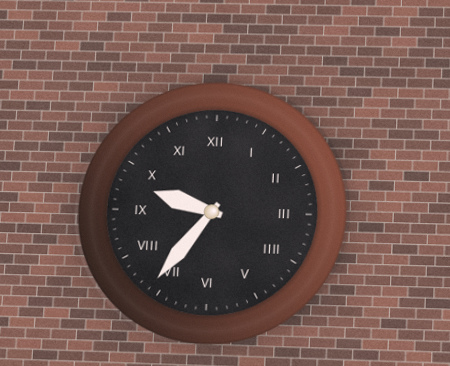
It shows 9:36
